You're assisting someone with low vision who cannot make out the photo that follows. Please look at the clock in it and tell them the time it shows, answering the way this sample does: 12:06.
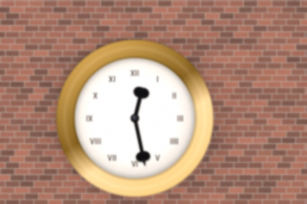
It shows 12:28
